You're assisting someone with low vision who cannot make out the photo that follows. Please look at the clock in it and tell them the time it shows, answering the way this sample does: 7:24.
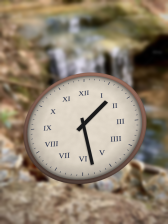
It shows 1:28
